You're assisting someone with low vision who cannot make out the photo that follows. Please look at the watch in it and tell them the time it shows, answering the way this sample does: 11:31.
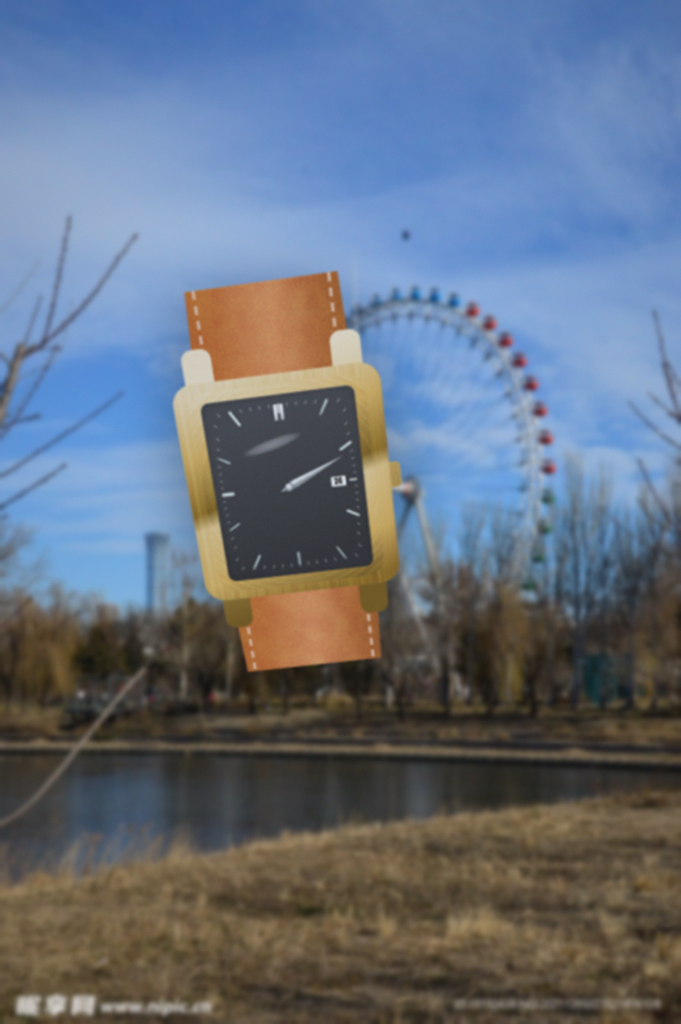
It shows 2:11
